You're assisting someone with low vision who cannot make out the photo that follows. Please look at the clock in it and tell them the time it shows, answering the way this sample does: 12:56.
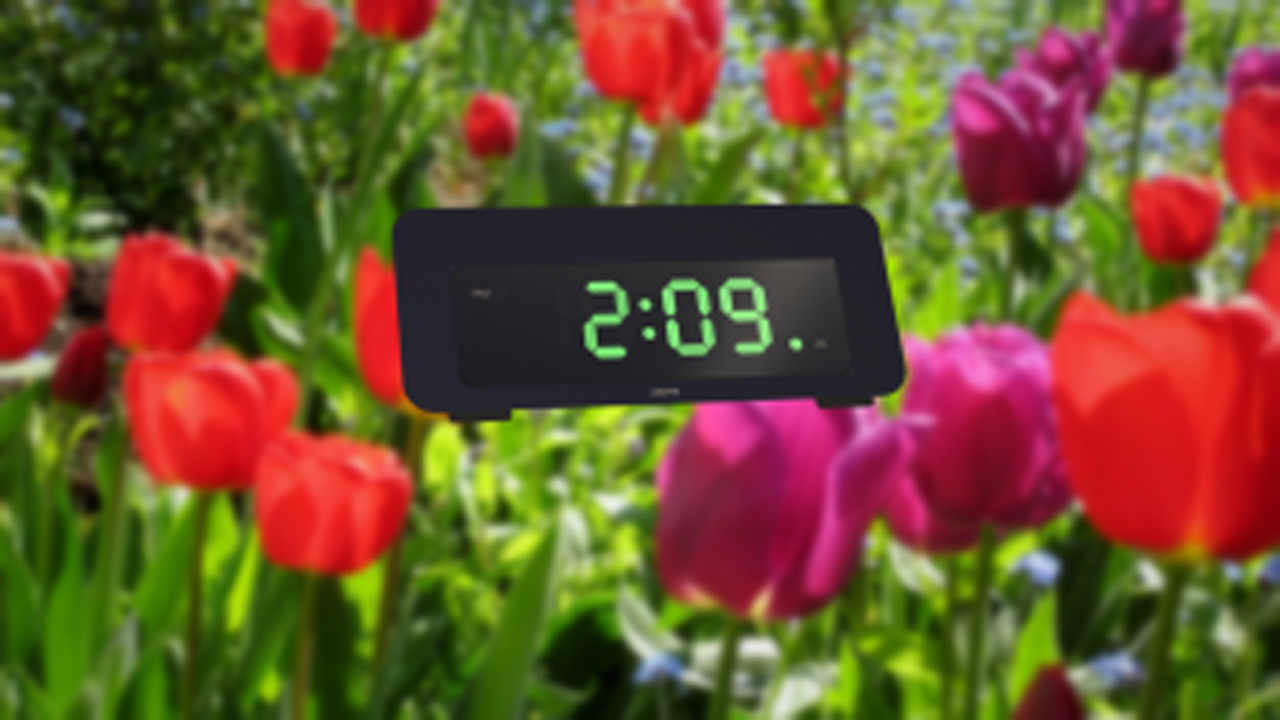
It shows 2:09
